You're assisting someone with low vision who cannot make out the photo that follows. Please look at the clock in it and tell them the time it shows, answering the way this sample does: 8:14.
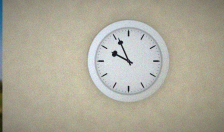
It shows 9:56
